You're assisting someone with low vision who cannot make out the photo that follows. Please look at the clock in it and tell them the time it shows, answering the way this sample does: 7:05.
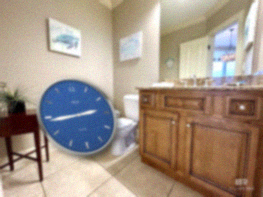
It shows 2:44
